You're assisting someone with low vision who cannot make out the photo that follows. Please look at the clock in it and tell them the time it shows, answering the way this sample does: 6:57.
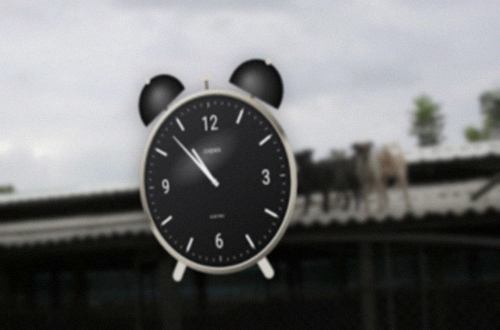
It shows 10:53
